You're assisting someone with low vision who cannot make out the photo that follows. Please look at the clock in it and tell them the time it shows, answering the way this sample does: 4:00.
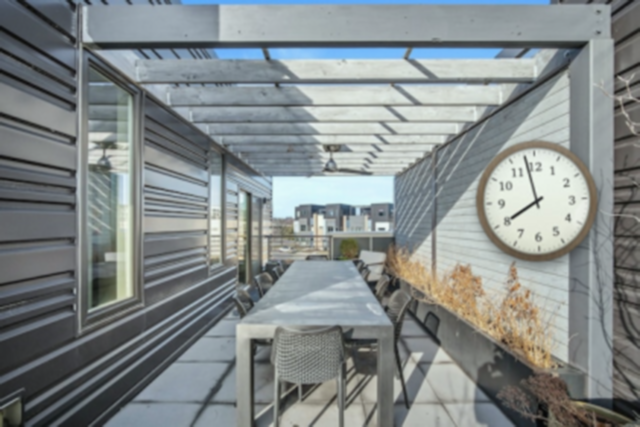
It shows 7:58
